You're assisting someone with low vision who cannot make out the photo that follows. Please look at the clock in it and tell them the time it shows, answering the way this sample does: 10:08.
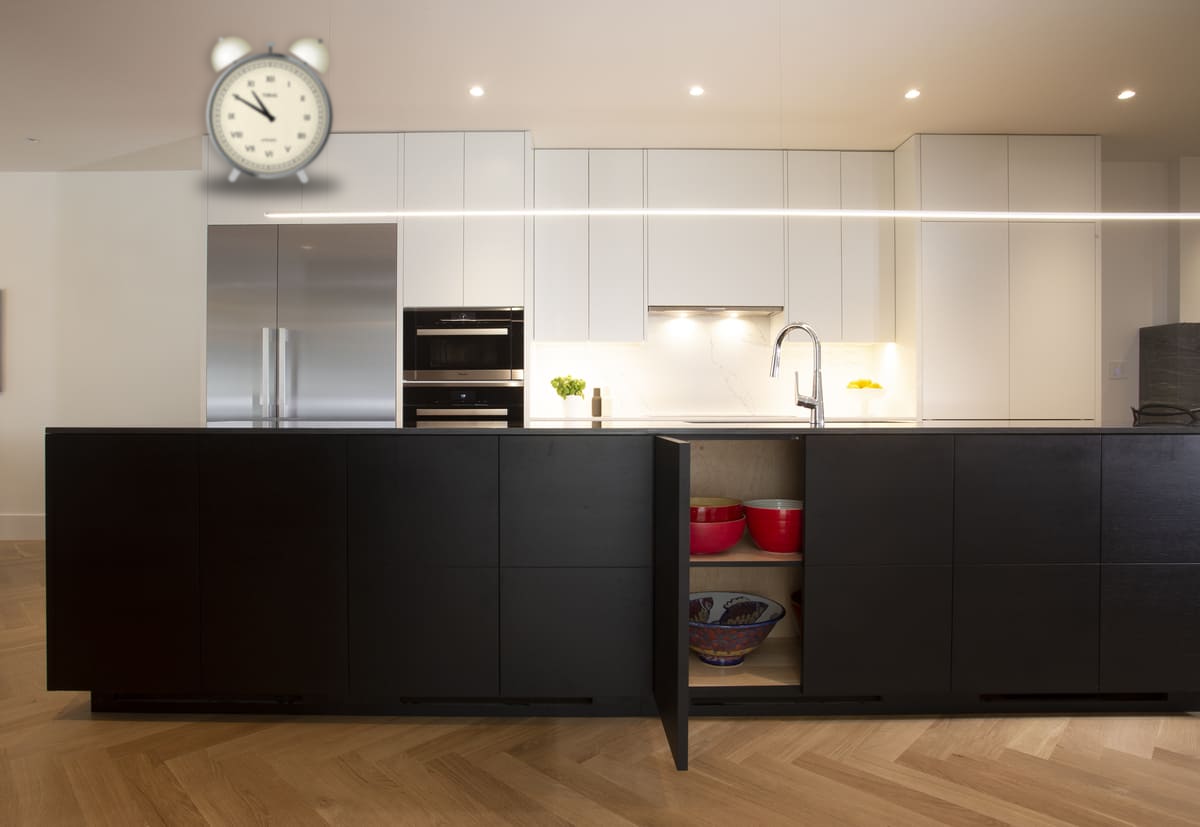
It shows 10:50
